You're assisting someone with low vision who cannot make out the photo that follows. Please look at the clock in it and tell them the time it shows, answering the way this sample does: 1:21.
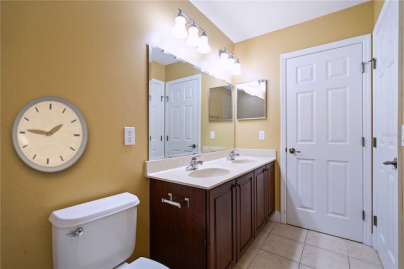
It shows 1:46
